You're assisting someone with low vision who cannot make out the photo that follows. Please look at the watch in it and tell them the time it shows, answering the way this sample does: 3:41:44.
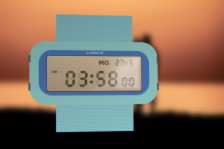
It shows 3:58:00
